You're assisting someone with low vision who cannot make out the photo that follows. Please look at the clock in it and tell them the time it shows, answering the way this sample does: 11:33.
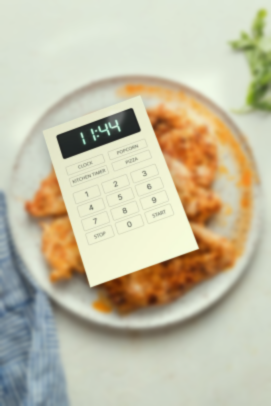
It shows 11:44
